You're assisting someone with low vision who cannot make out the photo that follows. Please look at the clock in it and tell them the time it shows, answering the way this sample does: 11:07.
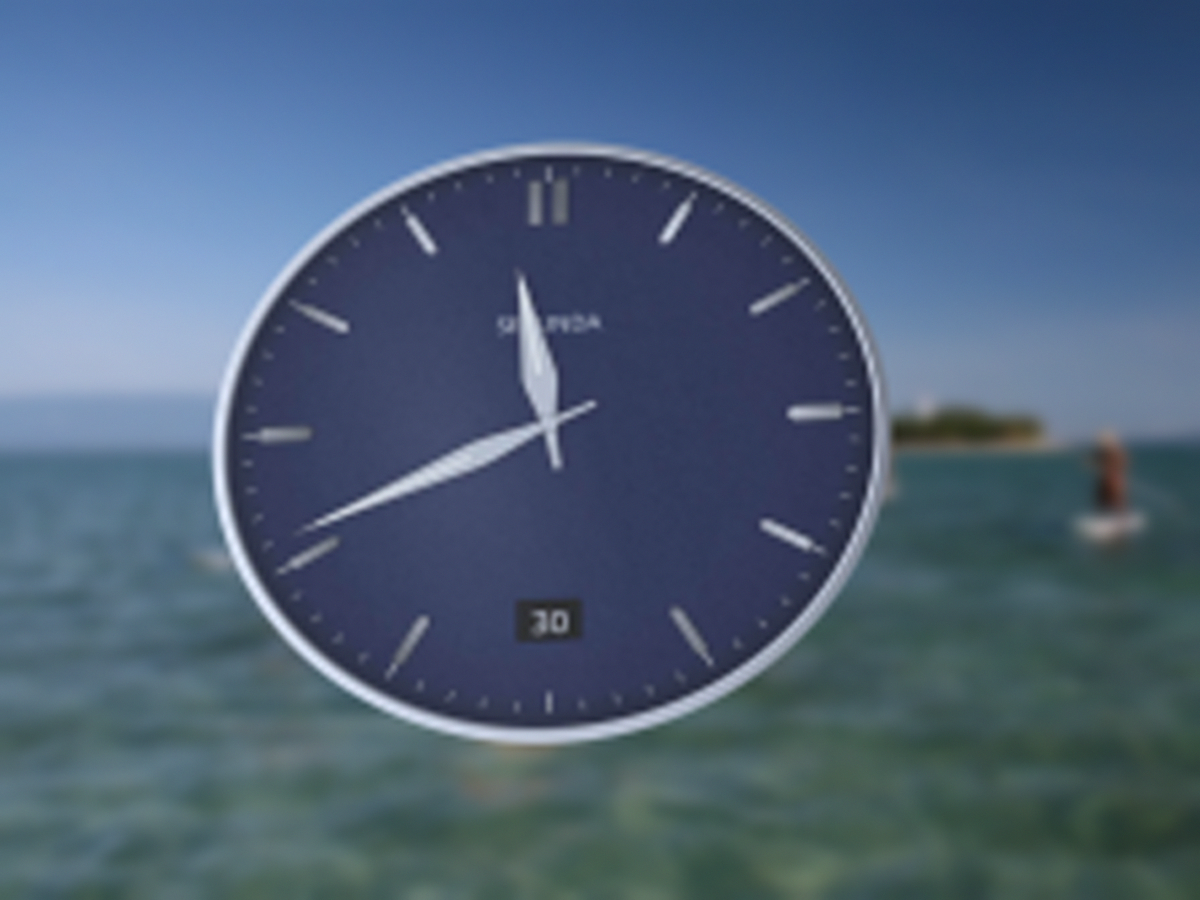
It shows 11:41
